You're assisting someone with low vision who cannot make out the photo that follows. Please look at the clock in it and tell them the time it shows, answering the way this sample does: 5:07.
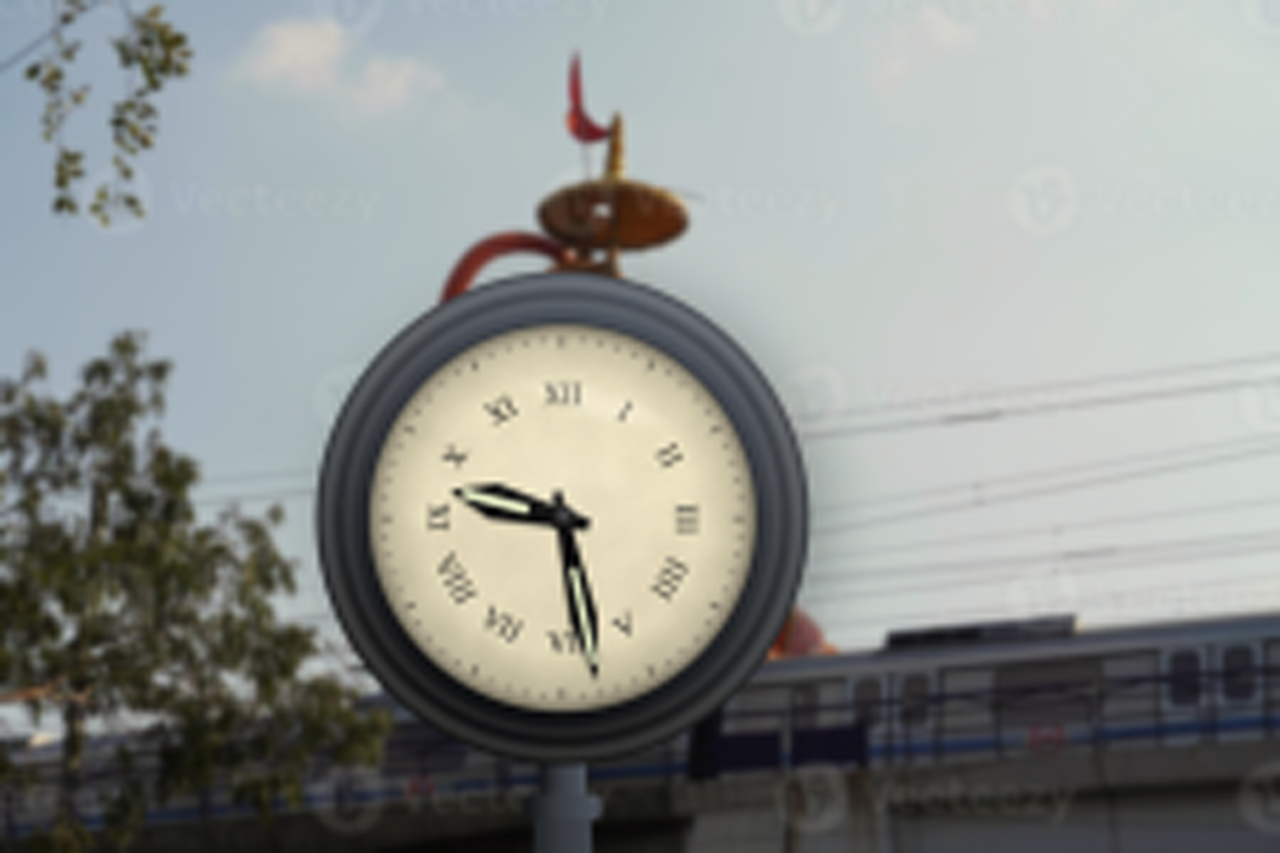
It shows 9:28
